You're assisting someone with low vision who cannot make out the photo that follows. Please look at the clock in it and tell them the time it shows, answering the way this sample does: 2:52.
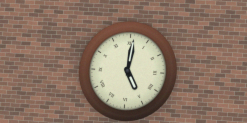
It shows 5:01
